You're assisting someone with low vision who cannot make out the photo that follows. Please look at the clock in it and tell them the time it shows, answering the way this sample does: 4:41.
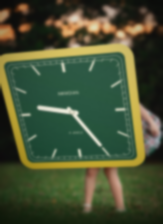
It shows 9:25
